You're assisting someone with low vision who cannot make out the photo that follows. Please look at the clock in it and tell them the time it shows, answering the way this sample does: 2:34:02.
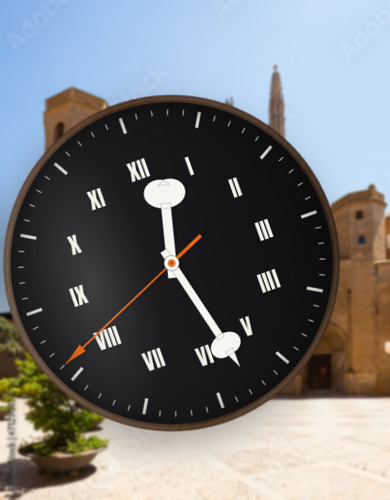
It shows 12:27:41
